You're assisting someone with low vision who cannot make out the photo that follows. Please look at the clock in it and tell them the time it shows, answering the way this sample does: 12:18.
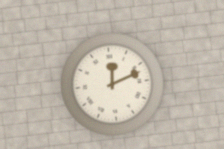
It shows 12:12
